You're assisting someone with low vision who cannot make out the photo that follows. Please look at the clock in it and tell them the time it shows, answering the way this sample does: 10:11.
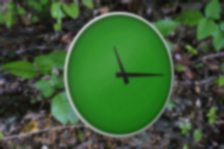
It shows 11:15
